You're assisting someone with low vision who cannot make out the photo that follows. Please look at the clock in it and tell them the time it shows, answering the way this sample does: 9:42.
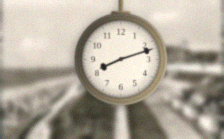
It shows 8:12
